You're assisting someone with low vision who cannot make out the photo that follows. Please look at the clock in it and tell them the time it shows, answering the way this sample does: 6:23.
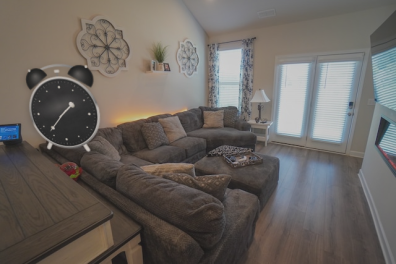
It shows 1:37
